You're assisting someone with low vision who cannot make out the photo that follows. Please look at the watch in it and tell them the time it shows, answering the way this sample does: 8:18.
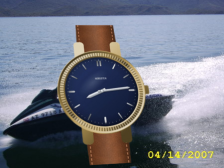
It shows 8:14
